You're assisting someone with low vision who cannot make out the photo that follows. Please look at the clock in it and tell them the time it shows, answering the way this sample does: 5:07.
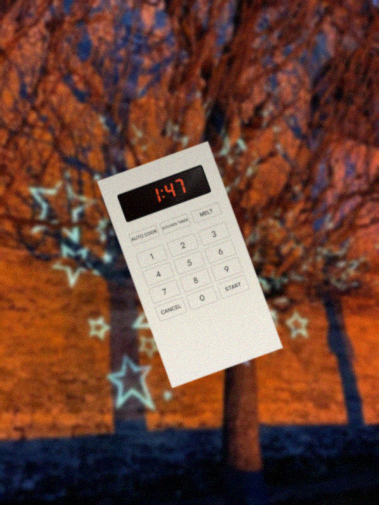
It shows 1:47
